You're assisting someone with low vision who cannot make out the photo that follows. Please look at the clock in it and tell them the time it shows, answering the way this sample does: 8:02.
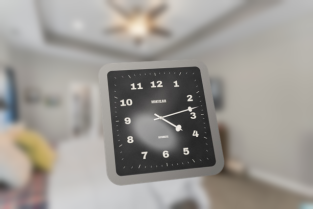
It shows 4:13
